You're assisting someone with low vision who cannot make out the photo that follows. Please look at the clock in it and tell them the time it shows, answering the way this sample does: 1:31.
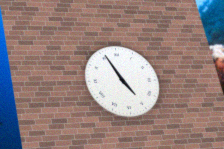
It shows 4:56
